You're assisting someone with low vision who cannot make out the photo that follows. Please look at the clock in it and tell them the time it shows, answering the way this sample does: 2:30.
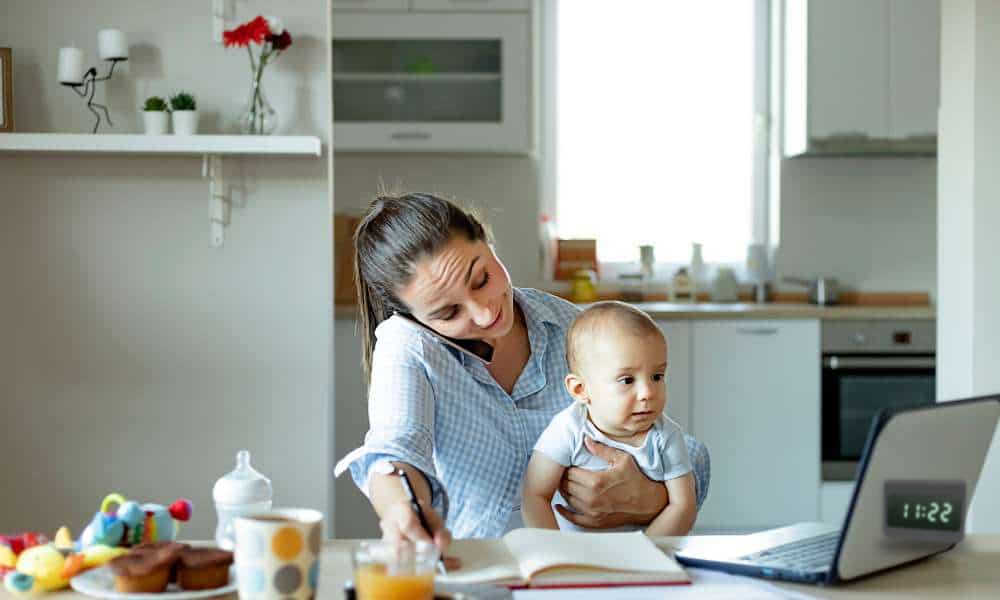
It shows 11:22
